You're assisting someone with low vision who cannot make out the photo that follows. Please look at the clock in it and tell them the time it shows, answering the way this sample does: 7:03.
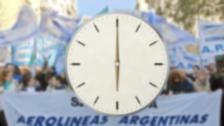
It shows 6:00
